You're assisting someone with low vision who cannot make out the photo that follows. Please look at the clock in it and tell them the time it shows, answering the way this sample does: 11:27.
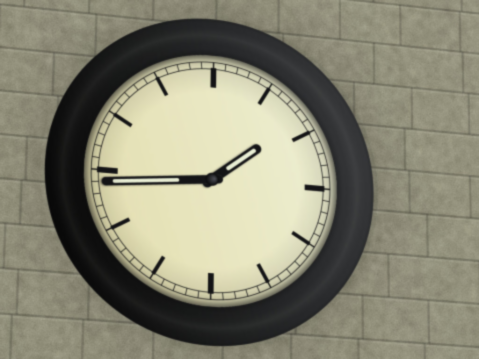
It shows 1:44
